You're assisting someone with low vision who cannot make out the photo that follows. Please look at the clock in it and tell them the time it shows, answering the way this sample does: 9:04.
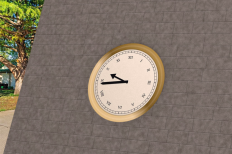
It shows 9:44
